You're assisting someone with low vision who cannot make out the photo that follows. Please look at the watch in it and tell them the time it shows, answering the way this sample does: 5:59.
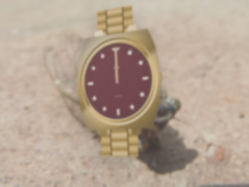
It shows 12:00
